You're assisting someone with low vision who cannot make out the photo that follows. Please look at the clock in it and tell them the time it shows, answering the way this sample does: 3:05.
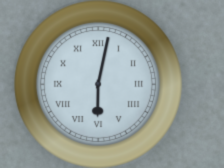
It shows 6:02
